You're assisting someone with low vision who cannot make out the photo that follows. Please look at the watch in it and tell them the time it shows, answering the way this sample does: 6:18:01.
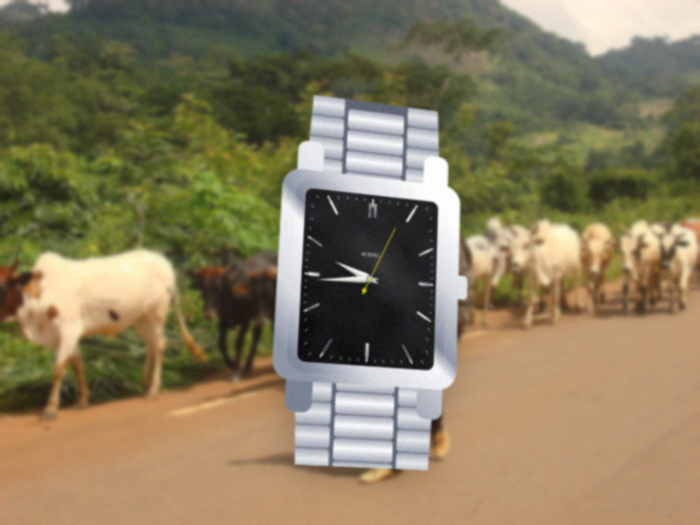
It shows 9:44:04
